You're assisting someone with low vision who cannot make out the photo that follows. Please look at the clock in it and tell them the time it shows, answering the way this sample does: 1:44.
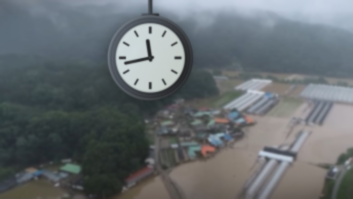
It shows 11:43
